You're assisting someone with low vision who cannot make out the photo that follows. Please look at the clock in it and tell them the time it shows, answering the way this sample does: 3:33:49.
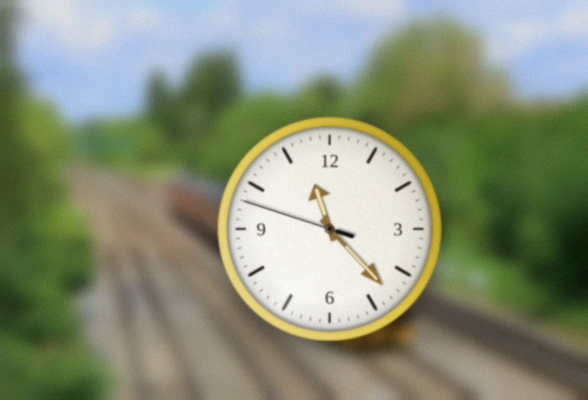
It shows 11:22:48
